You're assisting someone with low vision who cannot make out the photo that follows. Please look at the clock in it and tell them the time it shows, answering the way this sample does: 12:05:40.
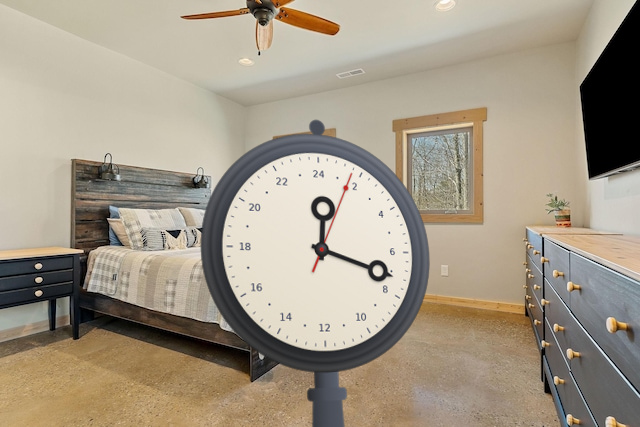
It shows 0:18:04
